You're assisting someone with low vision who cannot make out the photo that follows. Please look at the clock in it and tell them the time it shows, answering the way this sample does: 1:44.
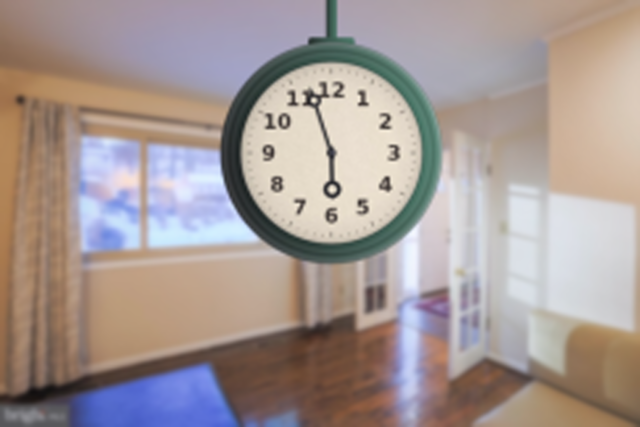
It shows 5:57
